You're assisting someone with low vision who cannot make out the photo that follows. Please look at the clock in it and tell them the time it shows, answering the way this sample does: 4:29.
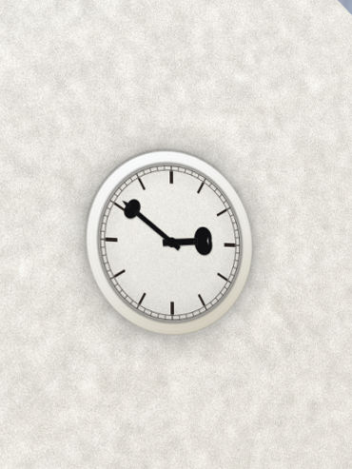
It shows 2:51
